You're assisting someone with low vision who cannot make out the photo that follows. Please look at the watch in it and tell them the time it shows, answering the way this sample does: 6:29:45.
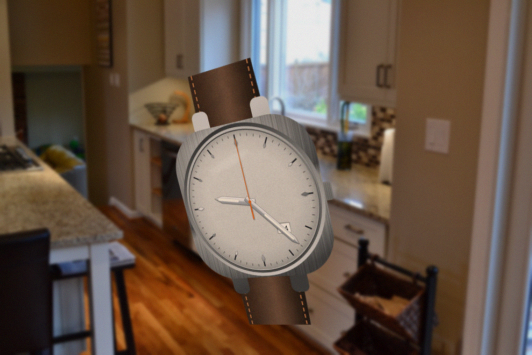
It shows 9:23:00
